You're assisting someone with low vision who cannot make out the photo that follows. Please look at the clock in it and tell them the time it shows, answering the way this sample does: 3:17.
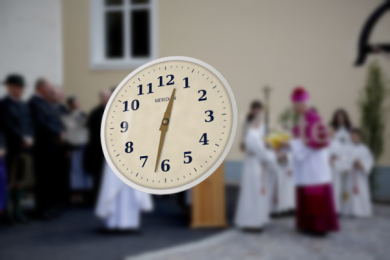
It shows 12:32
